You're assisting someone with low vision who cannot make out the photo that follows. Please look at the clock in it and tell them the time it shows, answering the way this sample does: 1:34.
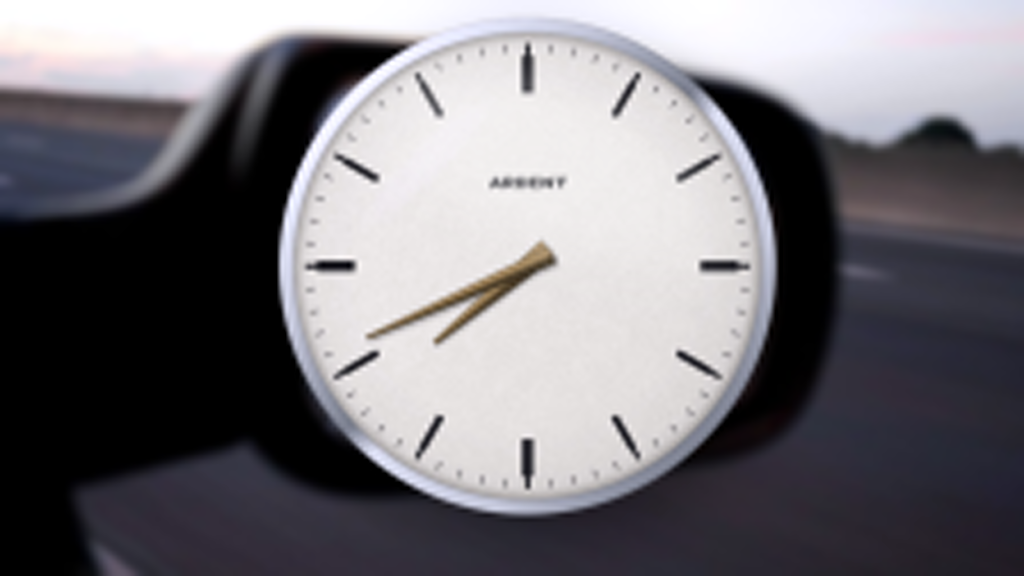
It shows 7:41
